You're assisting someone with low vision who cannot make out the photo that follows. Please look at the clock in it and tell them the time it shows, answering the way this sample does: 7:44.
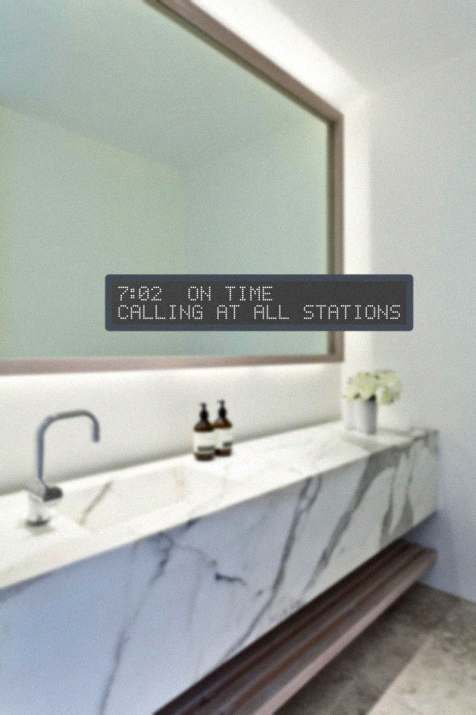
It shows 7:02
